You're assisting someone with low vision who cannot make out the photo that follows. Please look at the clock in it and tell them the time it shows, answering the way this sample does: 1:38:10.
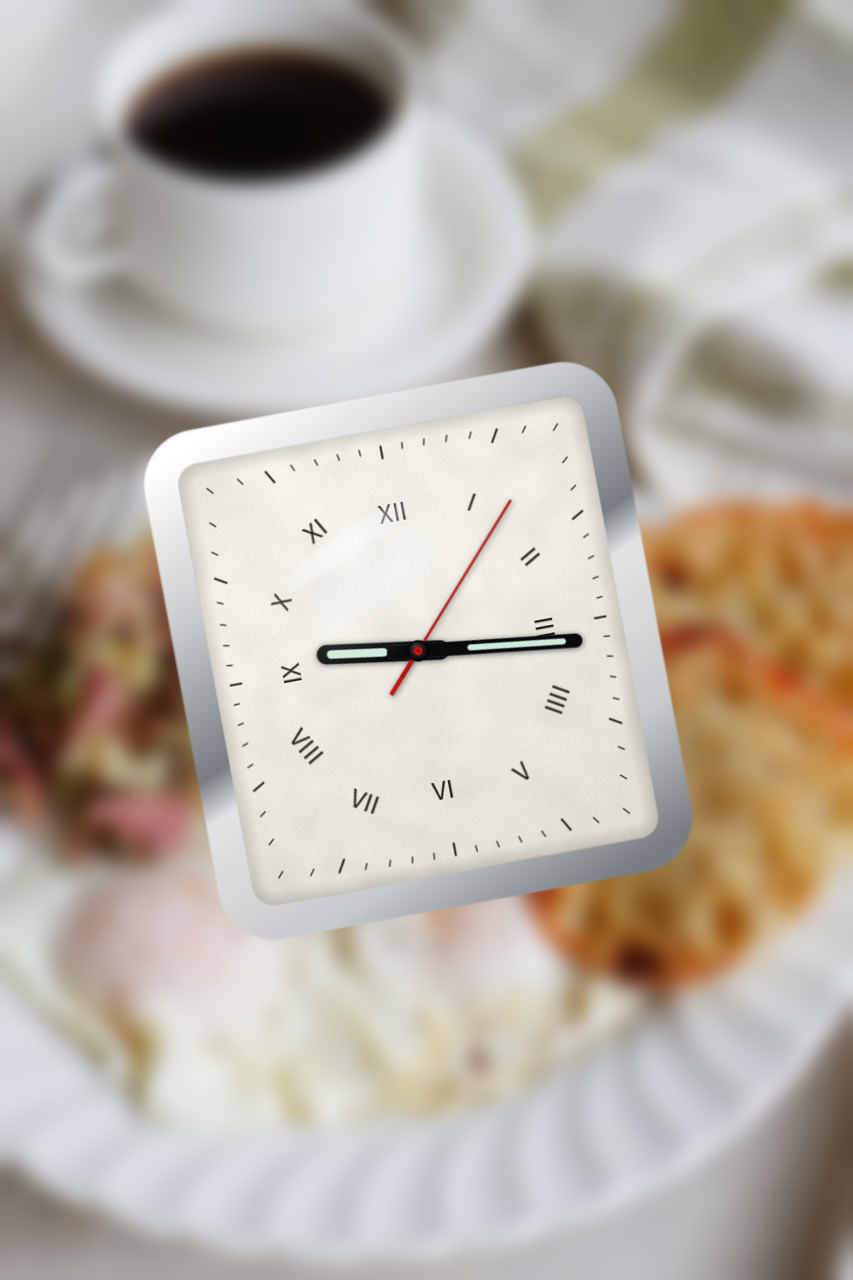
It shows 9:16:07
